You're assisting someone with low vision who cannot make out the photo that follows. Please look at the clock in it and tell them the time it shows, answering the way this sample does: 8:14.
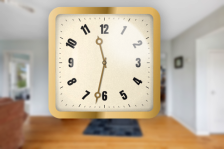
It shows 11:32
